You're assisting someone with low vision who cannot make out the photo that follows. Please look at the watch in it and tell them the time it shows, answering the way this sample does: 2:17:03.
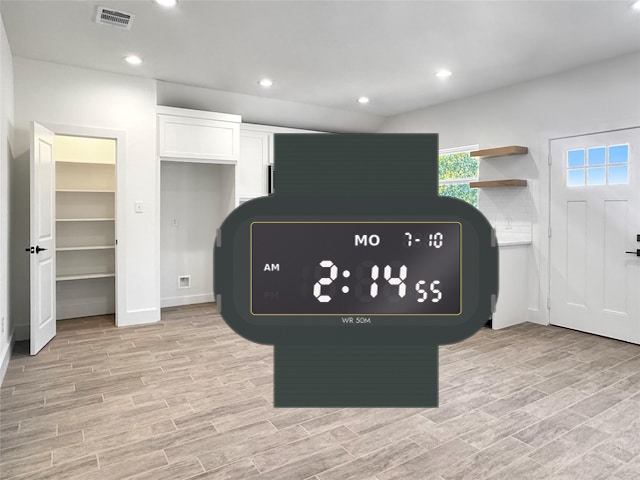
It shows 2:14:55
